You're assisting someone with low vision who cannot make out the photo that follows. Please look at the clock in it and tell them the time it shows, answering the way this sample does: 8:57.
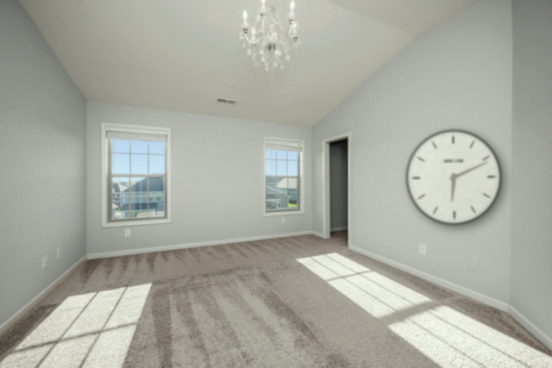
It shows 6:11
